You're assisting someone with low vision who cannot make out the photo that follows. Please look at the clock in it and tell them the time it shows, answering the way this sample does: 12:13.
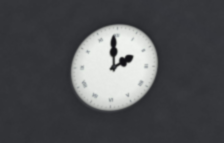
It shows 1:59
